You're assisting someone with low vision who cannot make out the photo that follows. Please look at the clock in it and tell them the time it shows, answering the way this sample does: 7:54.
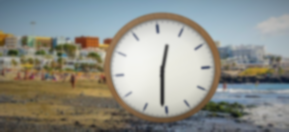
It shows 12:31
